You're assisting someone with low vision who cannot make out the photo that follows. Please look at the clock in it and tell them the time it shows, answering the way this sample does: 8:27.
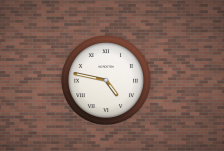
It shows 4:47
